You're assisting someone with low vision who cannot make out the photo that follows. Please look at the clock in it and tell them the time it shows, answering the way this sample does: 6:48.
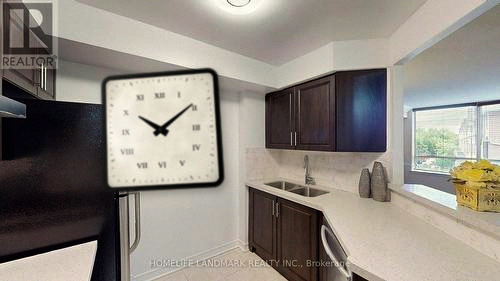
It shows 10:09
